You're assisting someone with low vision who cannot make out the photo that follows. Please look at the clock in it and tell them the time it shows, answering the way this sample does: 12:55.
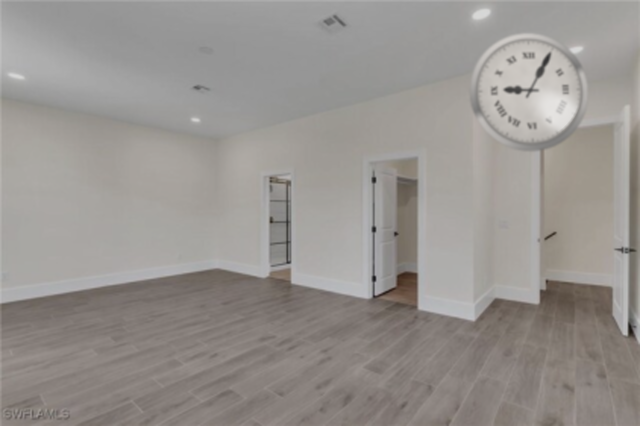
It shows 9:05
